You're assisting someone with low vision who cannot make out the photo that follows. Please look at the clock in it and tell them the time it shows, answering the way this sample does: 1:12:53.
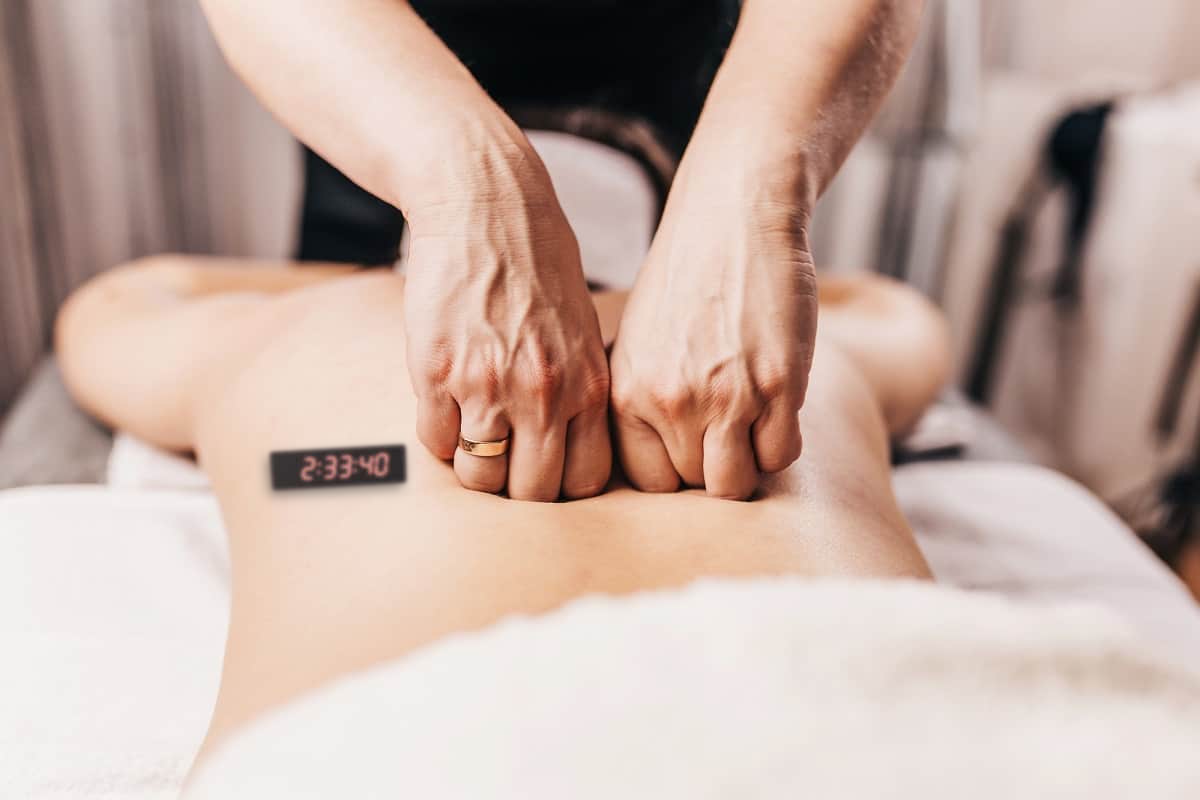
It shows 2:33:40
